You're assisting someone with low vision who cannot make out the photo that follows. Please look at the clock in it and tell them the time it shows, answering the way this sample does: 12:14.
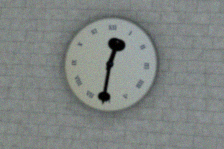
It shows 12:31
